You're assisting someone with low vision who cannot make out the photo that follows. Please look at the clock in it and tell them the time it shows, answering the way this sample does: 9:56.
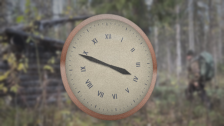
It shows 3:49
